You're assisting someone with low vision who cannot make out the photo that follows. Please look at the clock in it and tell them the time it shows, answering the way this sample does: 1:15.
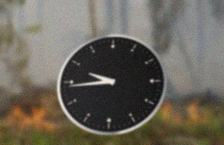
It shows 9:44
